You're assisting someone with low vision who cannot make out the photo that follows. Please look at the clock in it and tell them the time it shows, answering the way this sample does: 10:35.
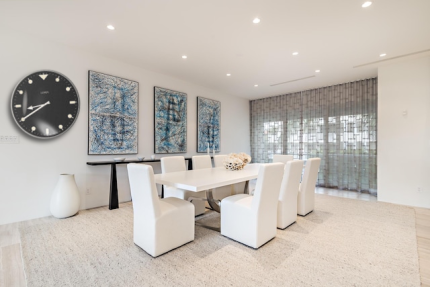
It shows 8:40
